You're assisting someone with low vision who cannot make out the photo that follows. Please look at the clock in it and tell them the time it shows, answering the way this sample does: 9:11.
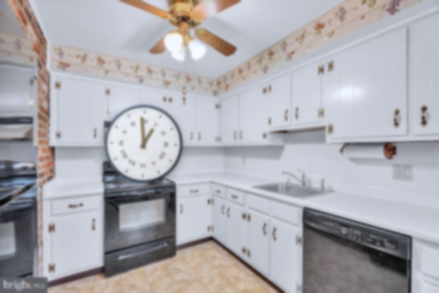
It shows 12:59
